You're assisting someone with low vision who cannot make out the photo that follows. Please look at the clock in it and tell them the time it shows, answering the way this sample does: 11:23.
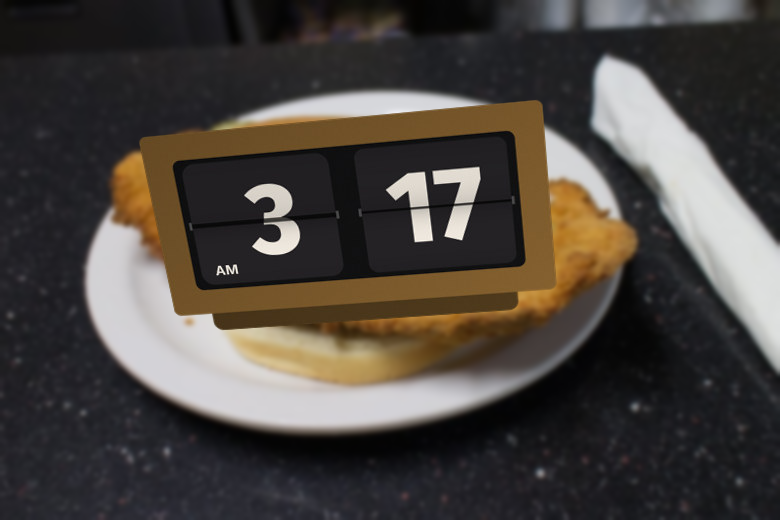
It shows 3:17
